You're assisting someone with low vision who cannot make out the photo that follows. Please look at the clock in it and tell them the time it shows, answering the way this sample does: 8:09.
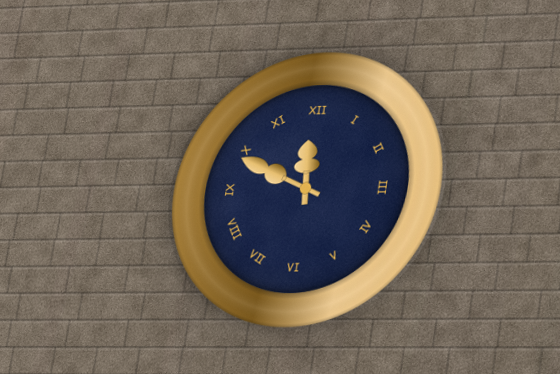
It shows 11:49
